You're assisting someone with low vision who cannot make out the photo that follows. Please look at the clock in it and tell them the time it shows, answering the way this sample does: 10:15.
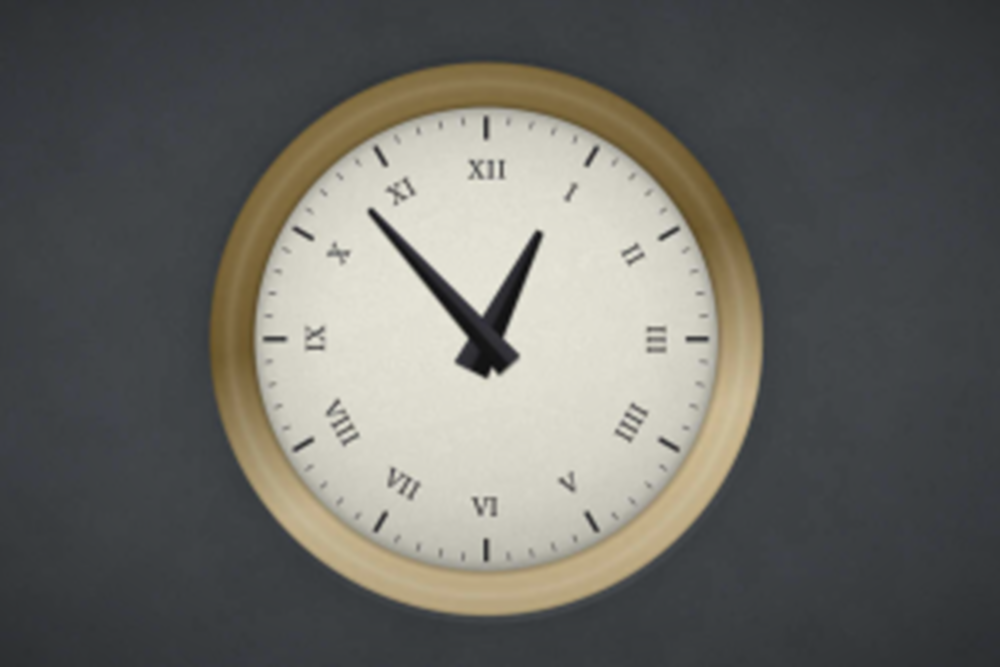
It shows 12:53
